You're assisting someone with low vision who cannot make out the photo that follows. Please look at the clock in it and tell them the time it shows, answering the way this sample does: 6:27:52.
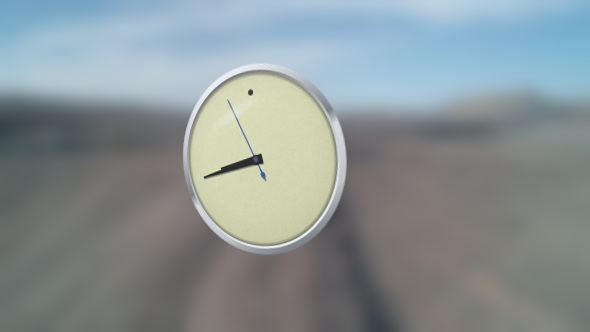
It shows 8:42:56
